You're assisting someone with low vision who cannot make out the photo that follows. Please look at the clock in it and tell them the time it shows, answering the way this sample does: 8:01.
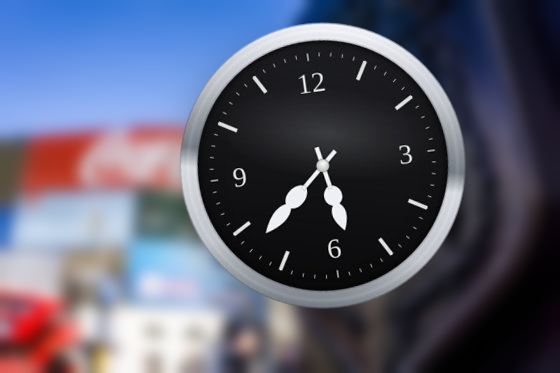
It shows 5:38
